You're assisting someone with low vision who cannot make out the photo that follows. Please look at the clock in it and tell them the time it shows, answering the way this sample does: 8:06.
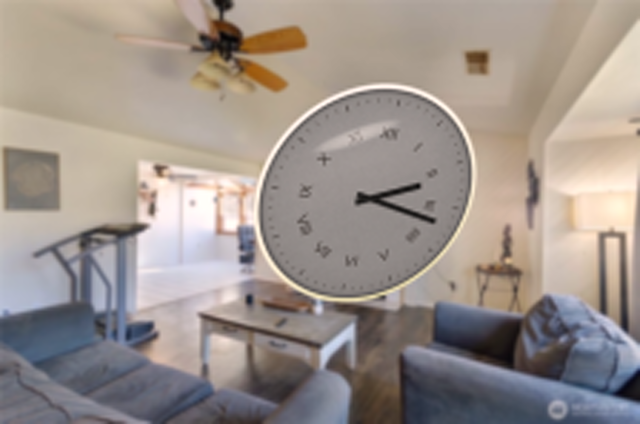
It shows 2:17
